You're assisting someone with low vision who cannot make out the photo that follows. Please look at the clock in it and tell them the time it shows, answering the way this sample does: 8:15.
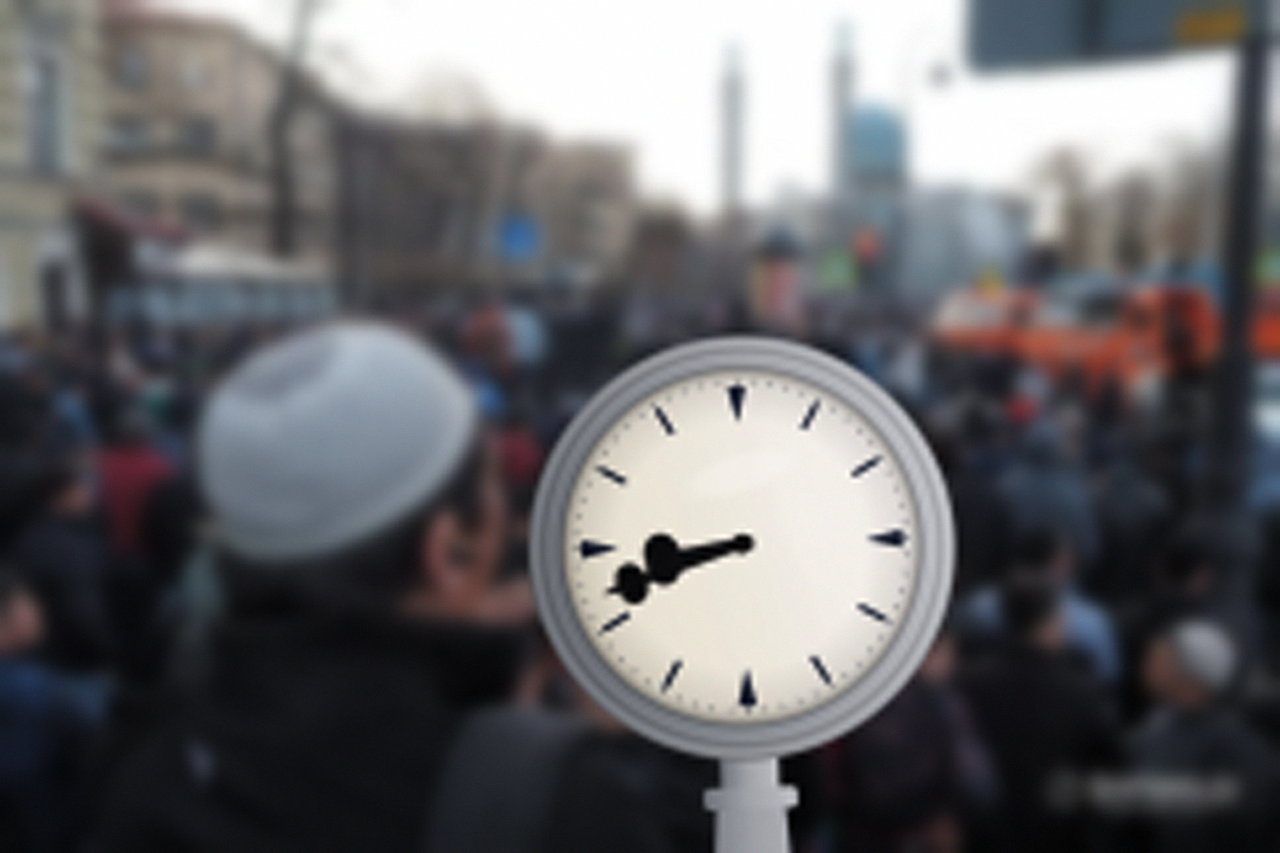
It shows 8:42
